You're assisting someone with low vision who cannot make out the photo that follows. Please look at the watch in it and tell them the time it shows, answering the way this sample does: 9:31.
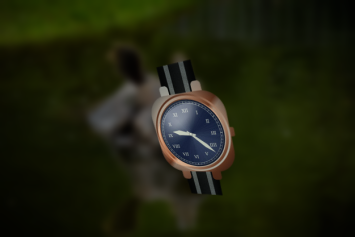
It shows 9:22
